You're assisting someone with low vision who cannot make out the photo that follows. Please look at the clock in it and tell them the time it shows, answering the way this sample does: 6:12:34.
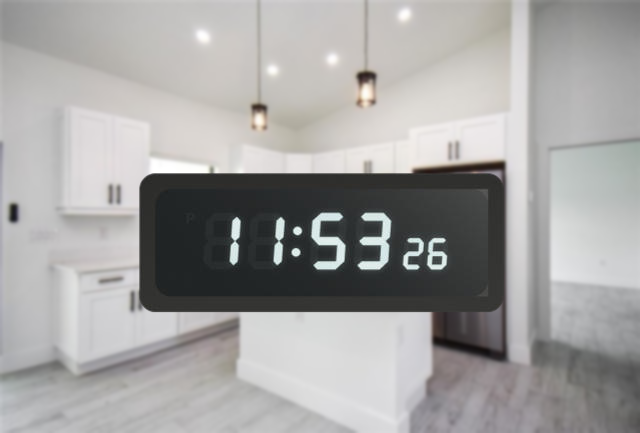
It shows 11:53:26
